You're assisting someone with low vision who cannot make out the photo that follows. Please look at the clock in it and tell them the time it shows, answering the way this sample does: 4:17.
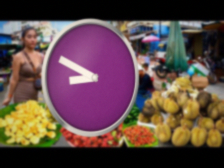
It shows 8:49
